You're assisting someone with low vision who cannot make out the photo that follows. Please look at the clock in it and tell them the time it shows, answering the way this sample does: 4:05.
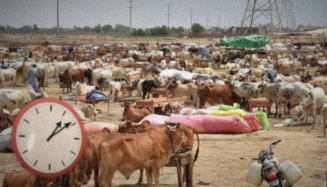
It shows 1:09
